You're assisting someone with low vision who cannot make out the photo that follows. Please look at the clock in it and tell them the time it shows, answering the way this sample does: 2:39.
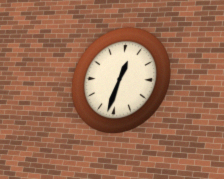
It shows 12:32
